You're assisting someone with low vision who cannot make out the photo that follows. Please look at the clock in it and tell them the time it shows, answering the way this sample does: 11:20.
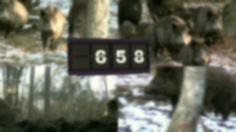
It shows 6:58
